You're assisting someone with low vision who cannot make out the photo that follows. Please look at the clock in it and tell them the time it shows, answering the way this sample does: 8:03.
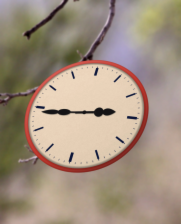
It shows 2:44
